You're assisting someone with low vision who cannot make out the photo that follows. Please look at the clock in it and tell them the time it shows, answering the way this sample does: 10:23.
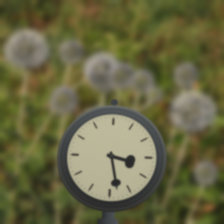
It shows 3:28
